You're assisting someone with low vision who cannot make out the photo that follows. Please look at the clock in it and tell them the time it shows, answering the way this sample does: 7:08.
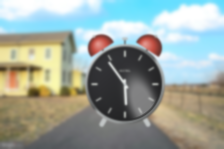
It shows 5:54
